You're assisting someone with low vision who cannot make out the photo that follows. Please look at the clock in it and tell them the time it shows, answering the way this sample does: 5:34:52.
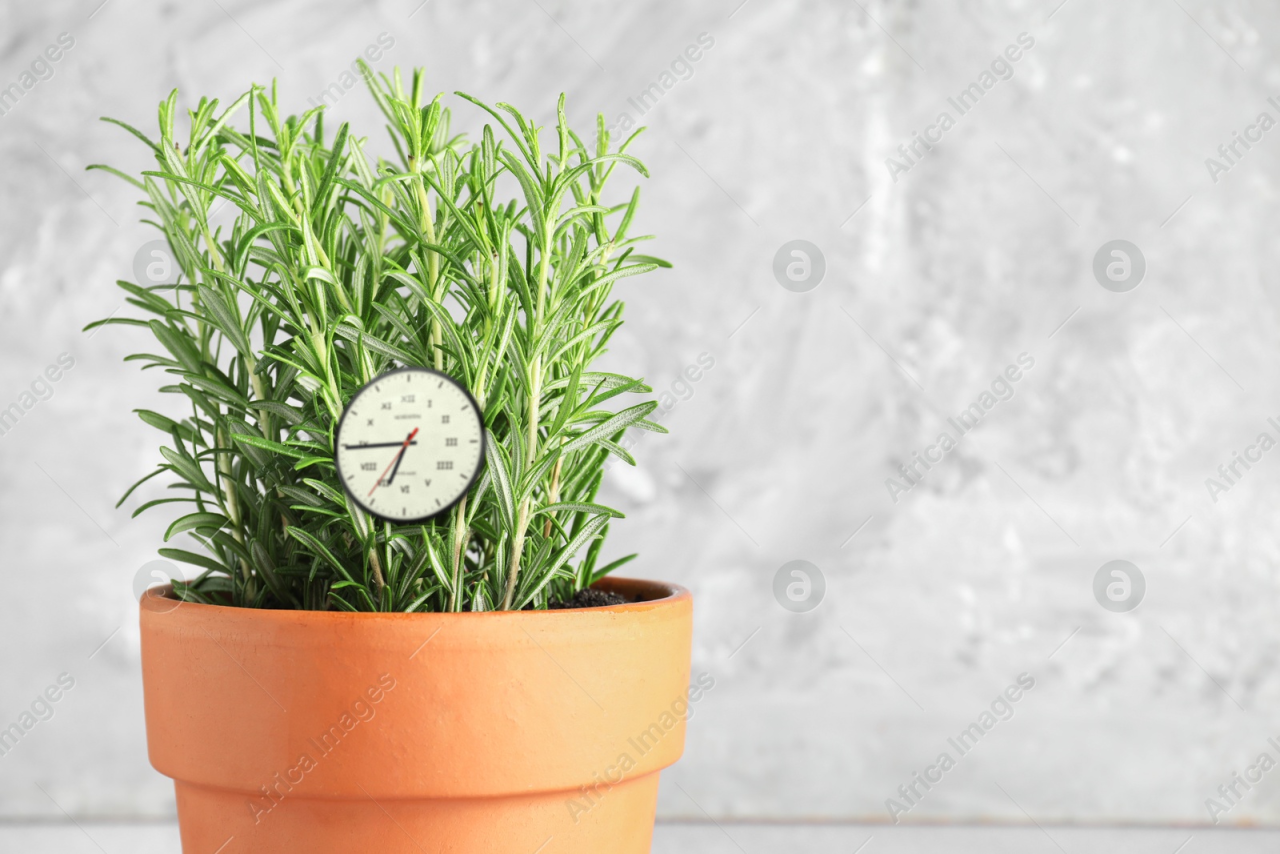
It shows 6:44:36
